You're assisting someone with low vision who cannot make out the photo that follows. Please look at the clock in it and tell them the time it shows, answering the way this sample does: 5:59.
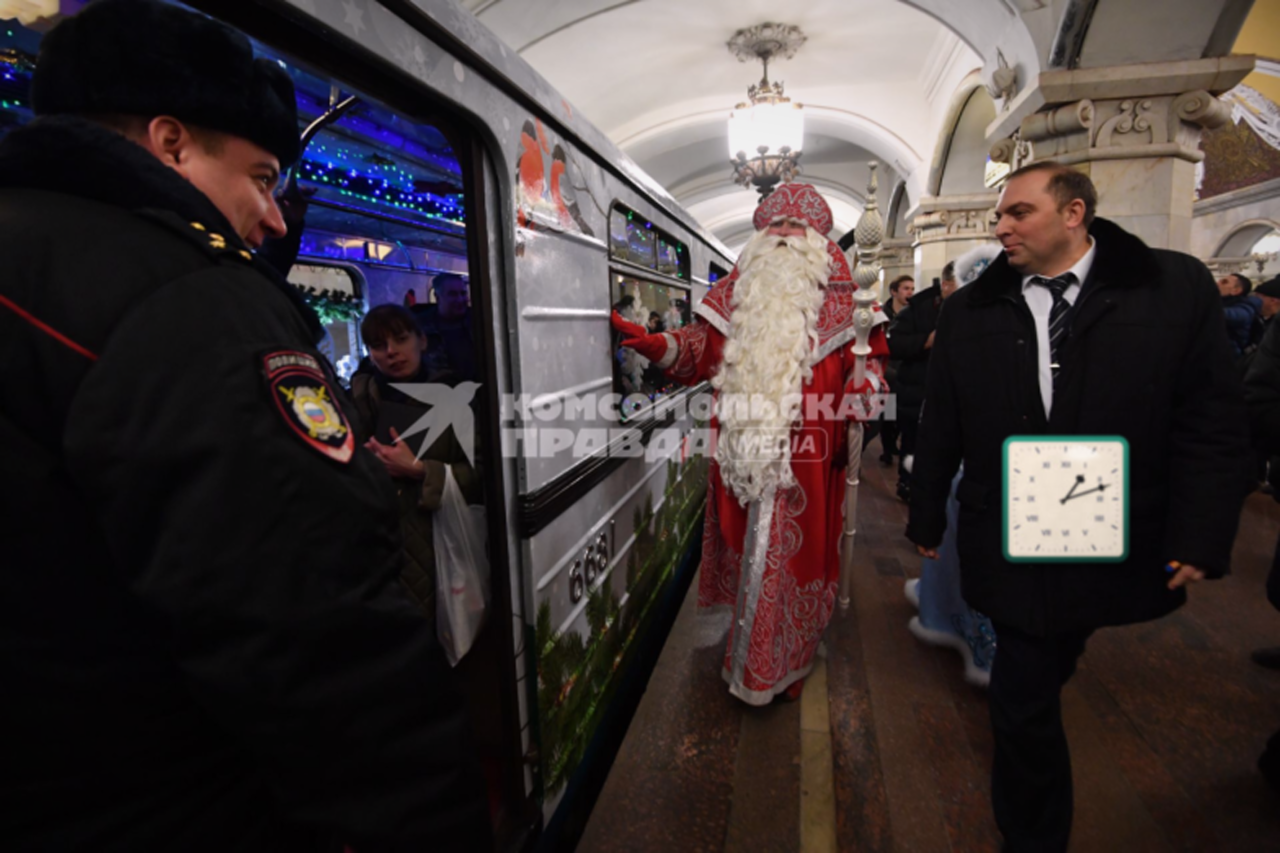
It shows 1:12
